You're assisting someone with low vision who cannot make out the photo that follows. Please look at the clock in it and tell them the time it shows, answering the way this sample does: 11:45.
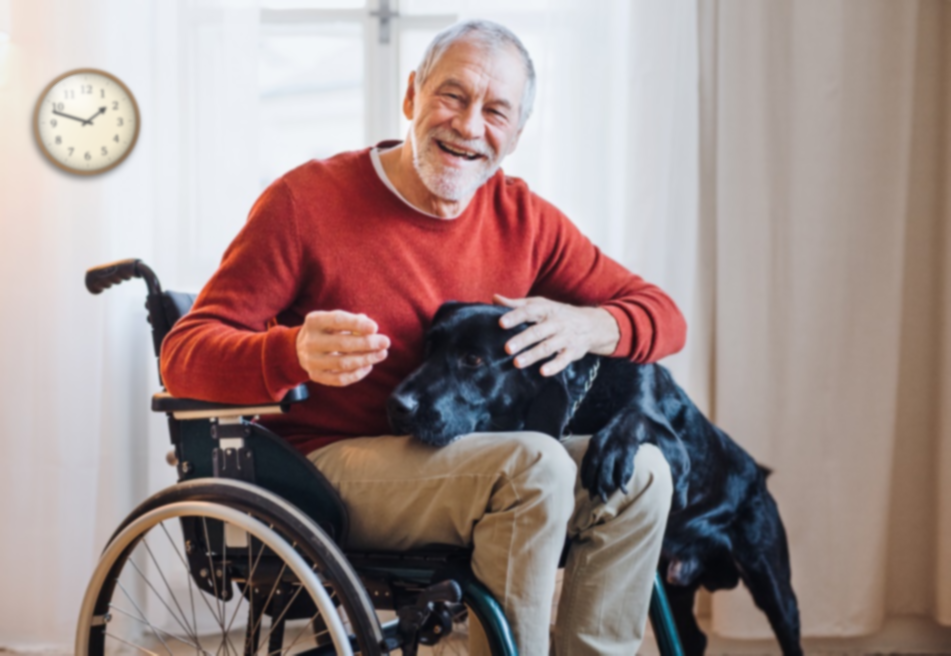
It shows 1:48
